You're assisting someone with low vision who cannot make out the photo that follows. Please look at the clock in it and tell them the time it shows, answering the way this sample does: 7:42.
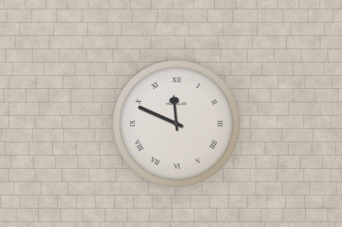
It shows 11:49
